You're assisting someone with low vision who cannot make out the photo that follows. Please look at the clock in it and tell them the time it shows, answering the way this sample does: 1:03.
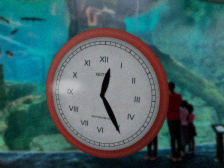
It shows 12:25
